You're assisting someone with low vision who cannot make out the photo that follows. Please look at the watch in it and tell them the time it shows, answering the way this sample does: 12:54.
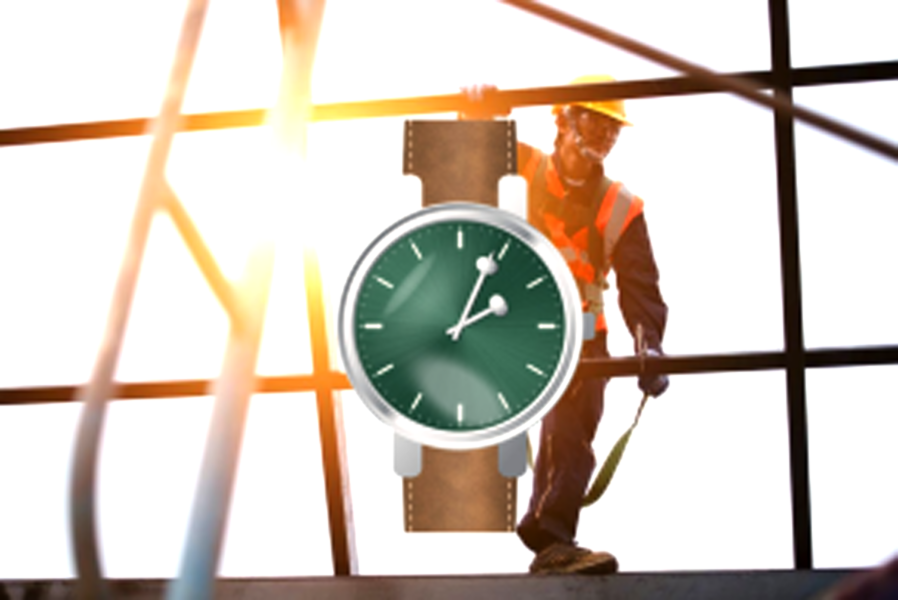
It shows 2:04
